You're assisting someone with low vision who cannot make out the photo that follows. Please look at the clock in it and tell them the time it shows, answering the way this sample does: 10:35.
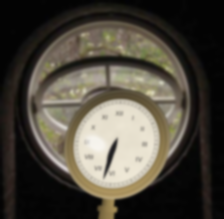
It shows 6:32
